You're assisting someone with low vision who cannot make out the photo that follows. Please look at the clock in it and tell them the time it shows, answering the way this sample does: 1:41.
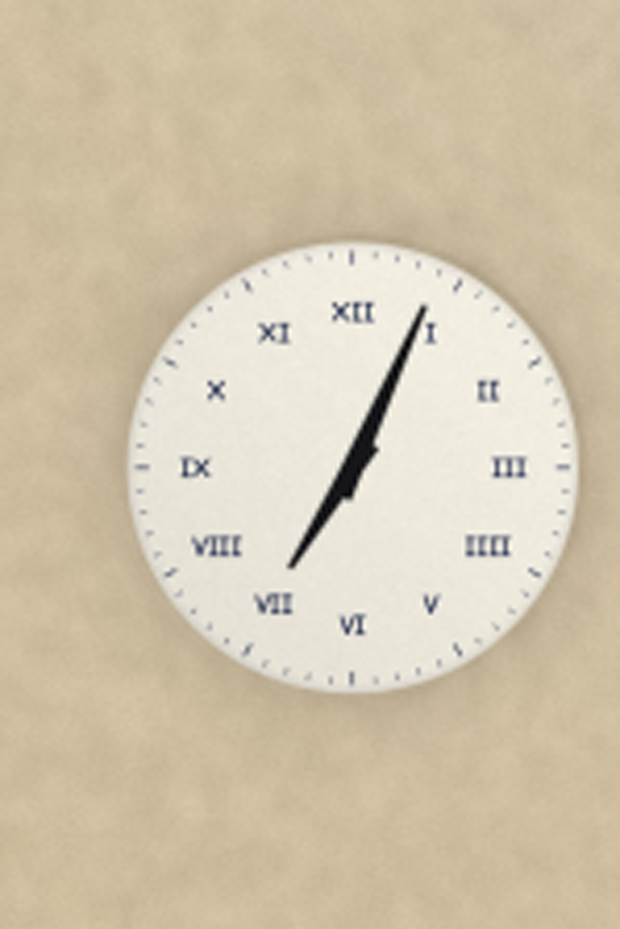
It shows 7:04
